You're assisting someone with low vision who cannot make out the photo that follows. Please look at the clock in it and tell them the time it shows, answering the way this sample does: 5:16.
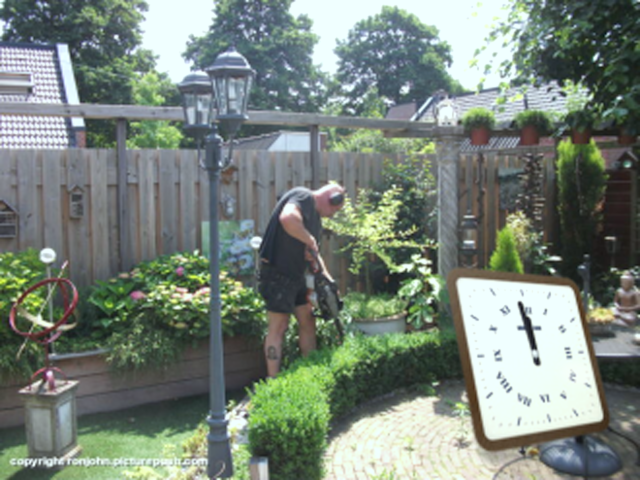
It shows 11:59
